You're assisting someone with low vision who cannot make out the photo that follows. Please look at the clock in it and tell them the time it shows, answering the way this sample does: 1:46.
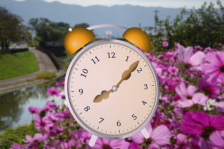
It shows 8:08
